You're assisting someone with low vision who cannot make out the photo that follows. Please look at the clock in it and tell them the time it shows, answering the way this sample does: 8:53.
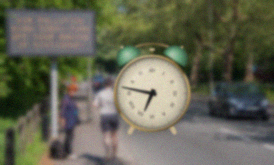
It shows 6:47
